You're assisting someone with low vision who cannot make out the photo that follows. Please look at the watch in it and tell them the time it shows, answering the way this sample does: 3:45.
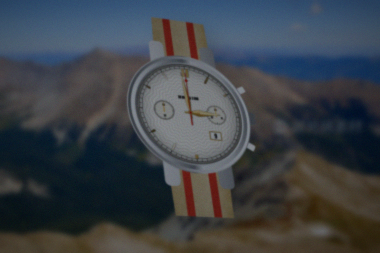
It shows 2:59
